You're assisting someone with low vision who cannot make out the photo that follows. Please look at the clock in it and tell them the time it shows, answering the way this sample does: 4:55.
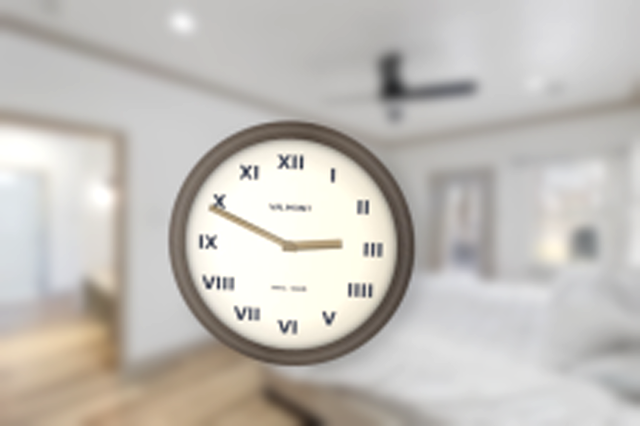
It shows 2:49
